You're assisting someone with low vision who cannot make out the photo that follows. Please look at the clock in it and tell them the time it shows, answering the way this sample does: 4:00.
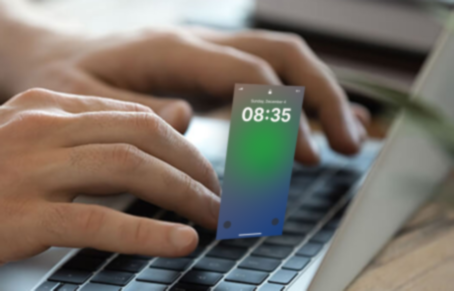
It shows 8:35
